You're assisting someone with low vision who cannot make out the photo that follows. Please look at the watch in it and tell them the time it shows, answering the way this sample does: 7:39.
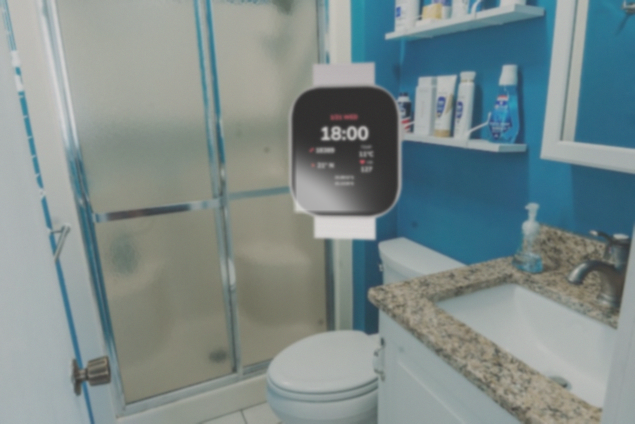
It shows 18:00
